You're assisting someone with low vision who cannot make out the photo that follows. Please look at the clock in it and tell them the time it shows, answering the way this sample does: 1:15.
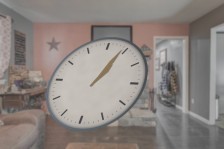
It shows 1:04
